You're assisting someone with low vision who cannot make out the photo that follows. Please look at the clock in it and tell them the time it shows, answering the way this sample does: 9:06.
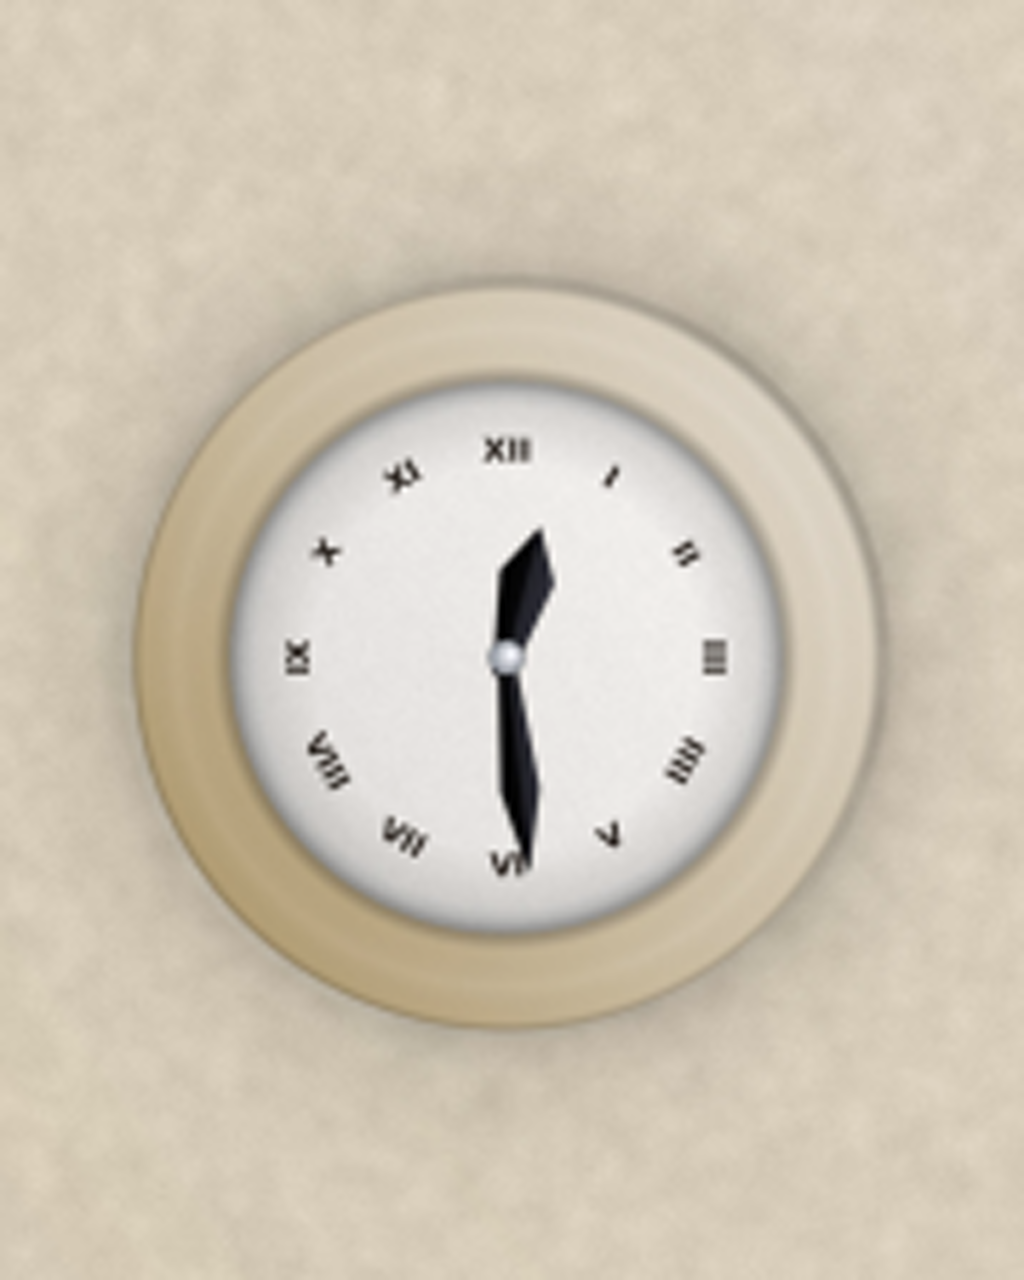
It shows 12:29
